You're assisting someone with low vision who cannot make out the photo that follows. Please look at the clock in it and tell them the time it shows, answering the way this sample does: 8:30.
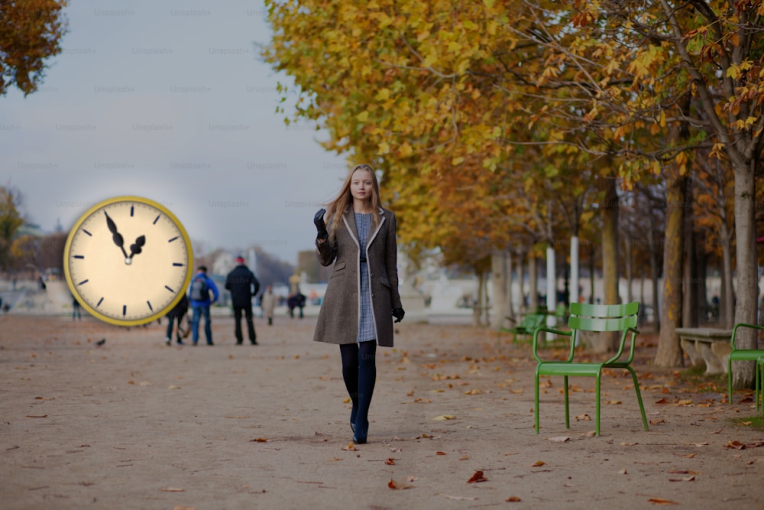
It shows 12:55
